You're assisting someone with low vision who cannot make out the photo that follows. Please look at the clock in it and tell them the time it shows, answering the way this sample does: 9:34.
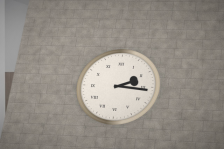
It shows 2:16
